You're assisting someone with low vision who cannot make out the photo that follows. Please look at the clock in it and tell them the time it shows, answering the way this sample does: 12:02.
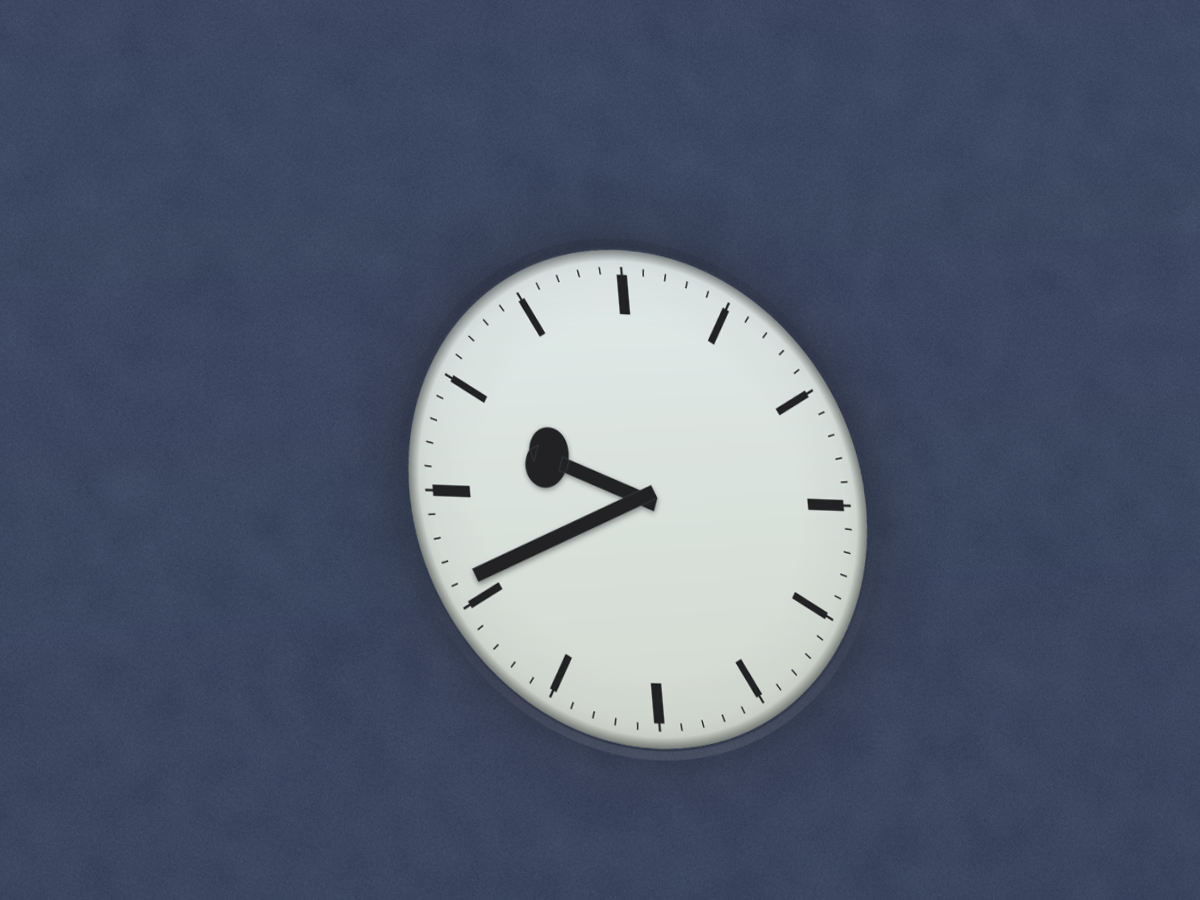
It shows 9:41
